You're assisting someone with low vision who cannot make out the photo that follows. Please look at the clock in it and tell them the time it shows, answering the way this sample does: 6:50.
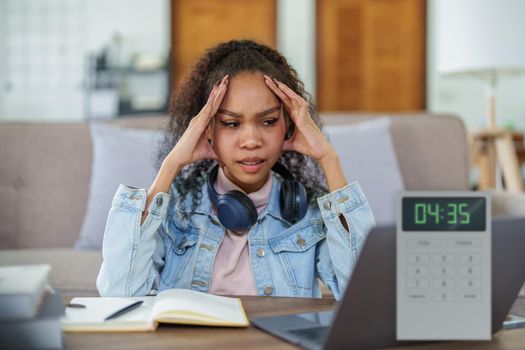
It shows 4:35
